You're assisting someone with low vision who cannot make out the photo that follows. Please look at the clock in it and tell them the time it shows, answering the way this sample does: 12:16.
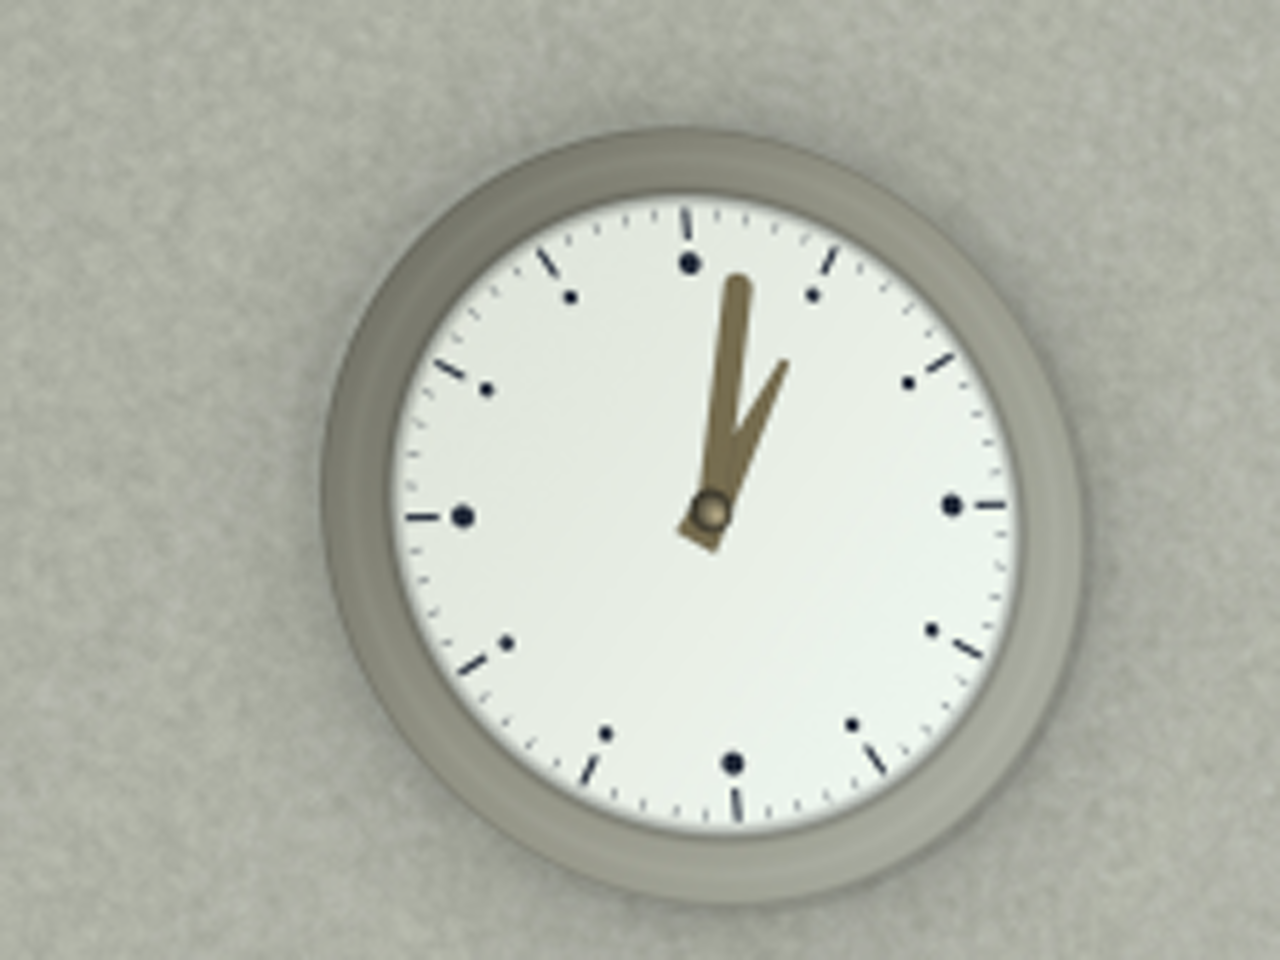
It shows 1:02
